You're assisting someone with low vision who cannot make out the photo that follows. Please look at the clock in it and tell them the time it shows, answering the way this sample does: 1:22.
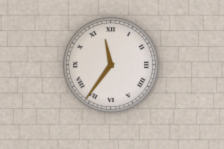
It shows 11:36
